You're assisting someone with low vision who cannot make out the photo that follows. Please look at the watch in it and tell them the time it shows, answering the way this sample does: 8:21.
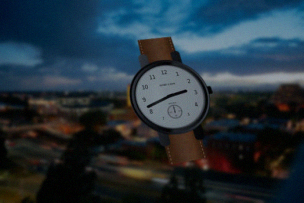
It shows 2:42
